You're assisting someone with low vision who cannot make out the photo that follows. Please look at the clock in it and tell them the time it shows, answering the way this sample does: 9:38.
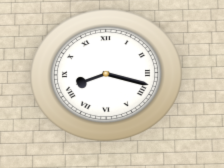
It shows 8:18
